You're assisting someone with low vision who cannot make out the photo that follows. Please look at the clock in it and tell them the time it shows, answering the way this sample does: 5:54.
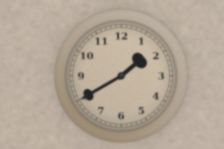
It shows 1:40
